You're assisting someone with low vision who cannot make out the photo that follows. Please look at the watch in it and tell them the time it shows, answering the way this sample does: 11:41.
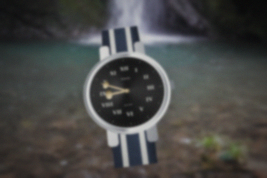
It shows 8:49
